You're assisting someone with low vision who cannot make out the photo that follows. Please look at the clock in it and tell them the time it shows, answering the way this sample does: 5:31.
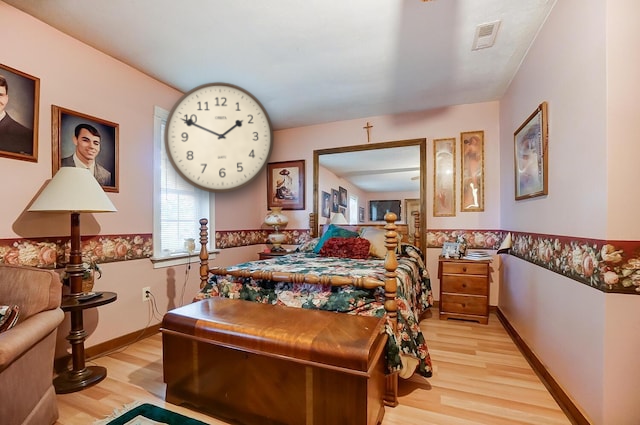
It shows 1:49
